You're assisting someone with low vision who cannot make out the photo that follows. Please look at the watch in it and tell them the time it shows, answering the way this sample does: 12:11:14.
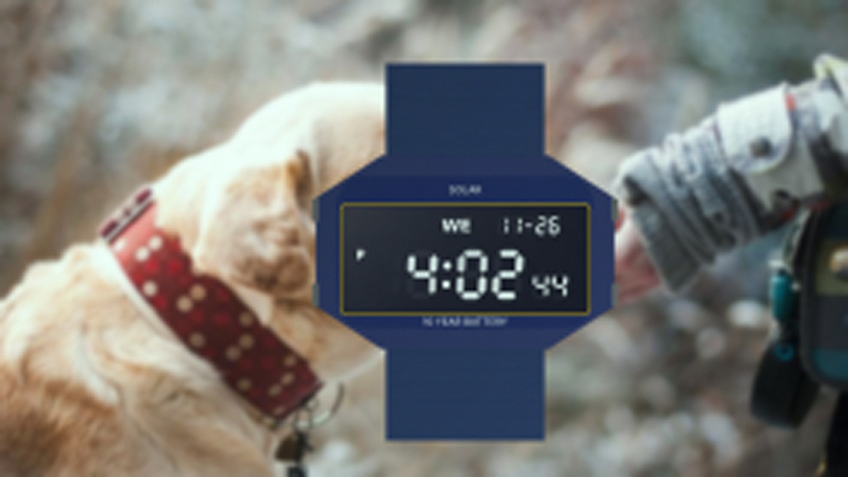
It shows 4:02:44
